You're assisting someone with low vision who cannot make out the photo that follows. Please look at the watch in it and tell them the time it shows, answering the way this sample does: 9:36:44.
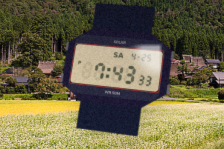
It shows 7:43:33
